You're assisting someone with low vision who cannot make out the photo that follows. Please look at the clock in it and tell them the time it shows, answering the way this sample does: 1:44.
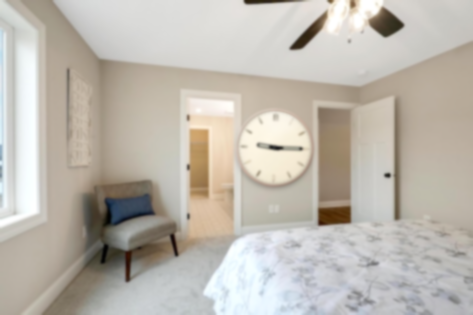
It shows 9:15
